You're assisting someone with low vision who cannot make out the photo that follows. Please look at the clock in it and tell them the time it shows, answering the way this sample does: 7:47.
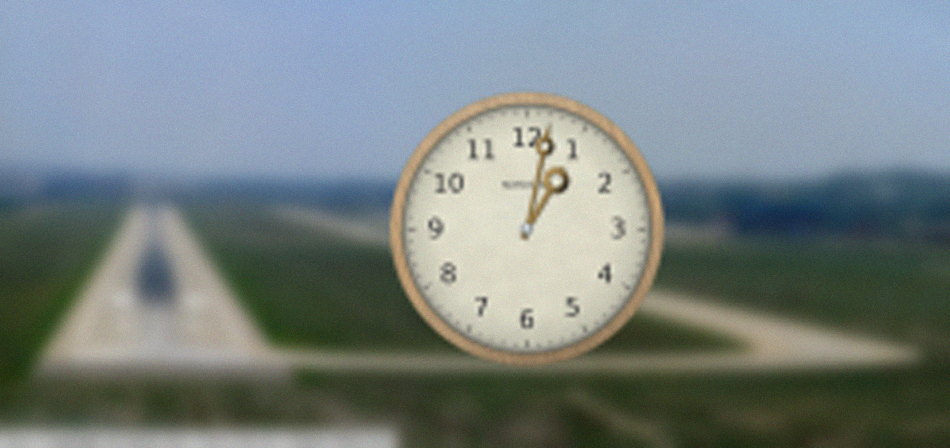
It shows 1:02
